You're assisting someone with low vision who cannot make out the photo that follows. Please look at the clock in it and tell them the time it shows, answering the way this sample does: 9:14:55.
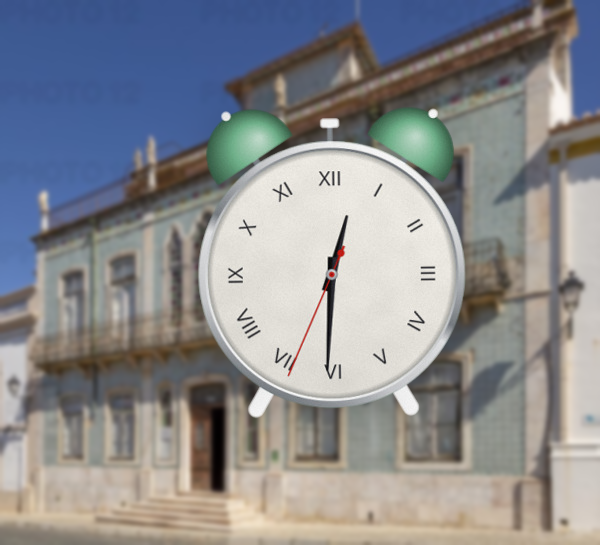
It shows 12:30:34
